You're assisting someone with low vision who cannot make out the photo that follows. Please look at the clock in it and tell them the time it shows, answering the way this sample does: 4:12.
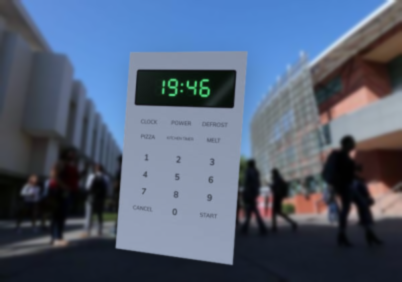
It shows 19:46
